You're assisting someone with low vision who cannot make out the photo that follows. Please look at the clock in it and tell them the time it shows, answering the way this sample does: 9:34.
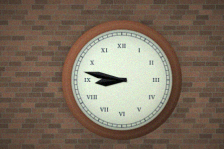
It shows 8:47
